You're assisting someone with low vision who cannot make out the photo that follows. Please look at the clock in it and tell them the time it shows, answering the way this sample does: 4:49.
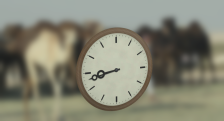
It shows 8:43
